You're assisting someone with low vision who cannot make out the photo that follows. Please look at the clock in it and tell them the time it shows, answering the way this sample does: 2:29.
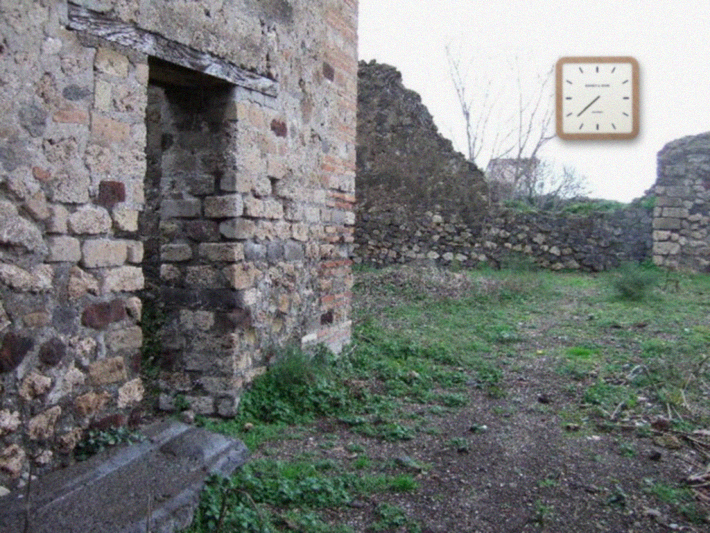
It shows 7:38
